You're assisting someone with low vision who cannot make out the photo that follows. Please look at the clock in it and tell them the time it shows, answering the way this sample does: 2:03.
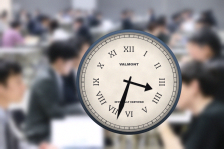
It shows 3:33
